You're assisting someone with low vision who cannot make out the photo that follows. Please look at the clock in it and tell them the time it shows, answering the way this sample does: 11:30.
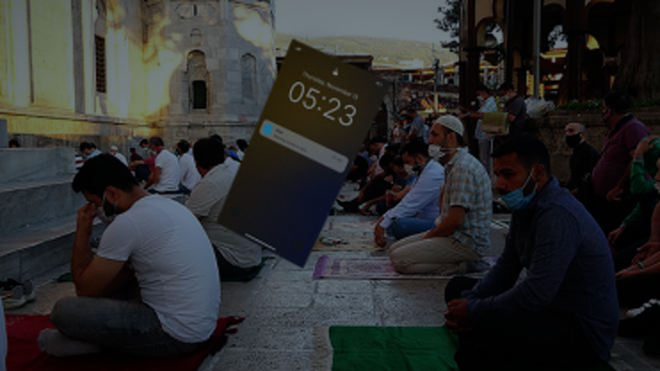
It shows 5:23
